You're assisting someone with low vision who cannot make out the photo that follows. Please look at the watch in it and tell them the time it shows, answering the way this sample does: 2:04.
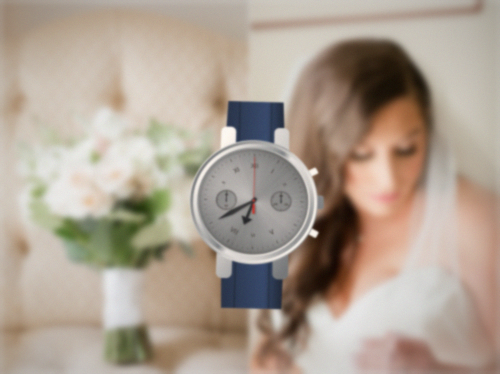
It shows 6:40
